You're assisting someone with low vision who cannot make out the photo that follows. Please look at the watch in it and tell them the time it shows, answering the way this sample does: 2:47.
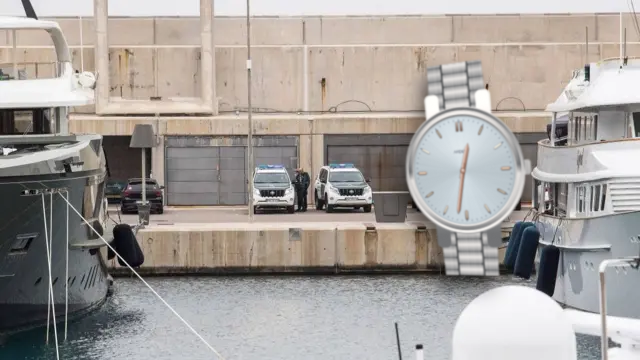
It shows 12:32
